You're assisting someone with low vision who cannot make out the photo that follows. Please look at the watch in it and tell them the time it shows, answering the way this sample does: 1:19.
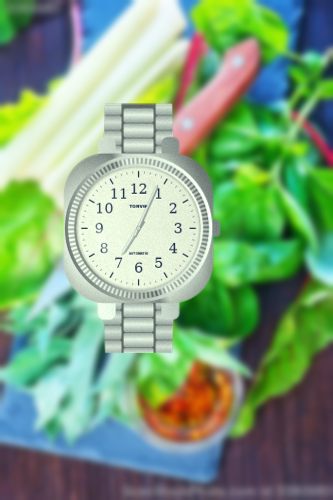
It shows 7:04
